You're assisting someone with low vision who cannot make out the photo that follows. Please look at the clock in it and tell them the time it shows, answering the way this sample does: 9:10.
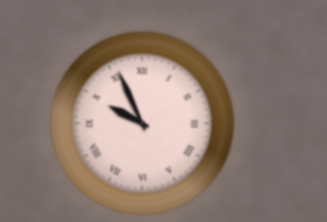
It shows 9:56
